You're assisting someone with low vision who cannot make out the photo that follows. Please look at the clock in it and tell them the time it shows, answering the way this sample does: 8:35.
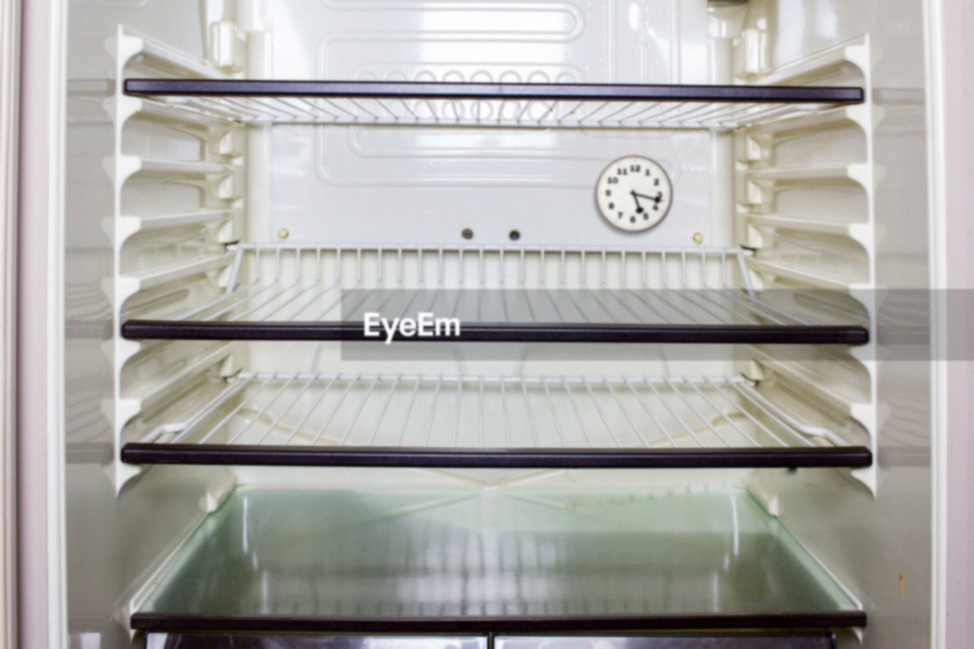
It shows 5:17
